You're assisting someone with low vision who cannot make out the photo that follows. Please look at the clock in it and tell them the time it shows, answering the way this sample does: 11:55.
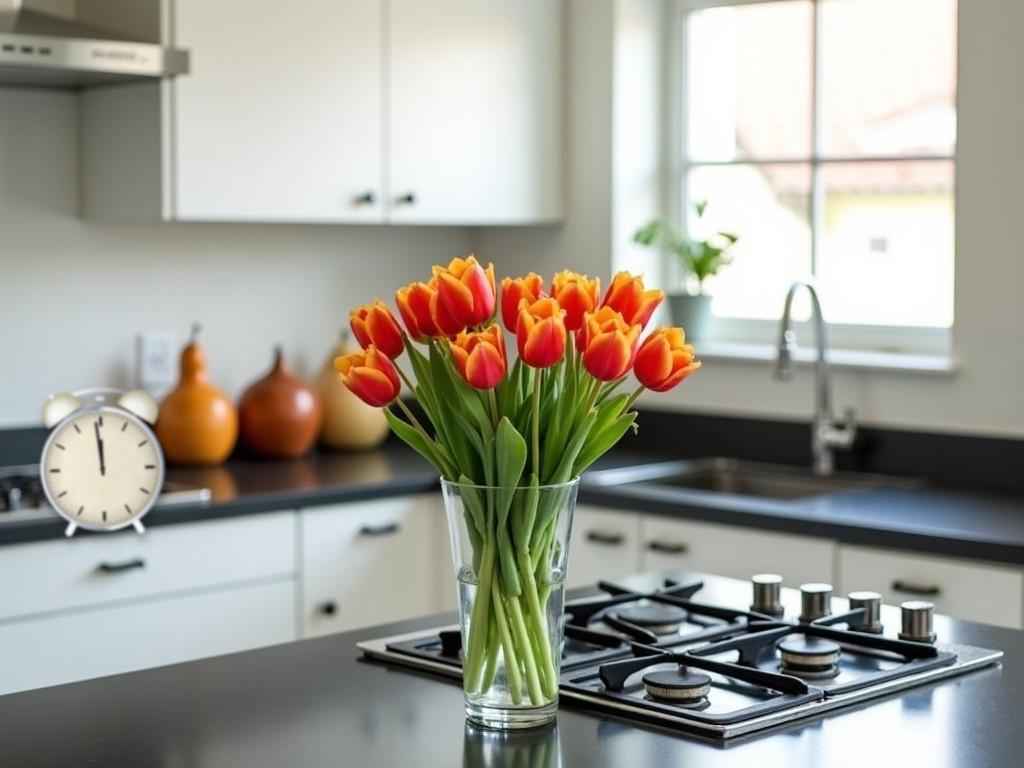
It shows 11:59
